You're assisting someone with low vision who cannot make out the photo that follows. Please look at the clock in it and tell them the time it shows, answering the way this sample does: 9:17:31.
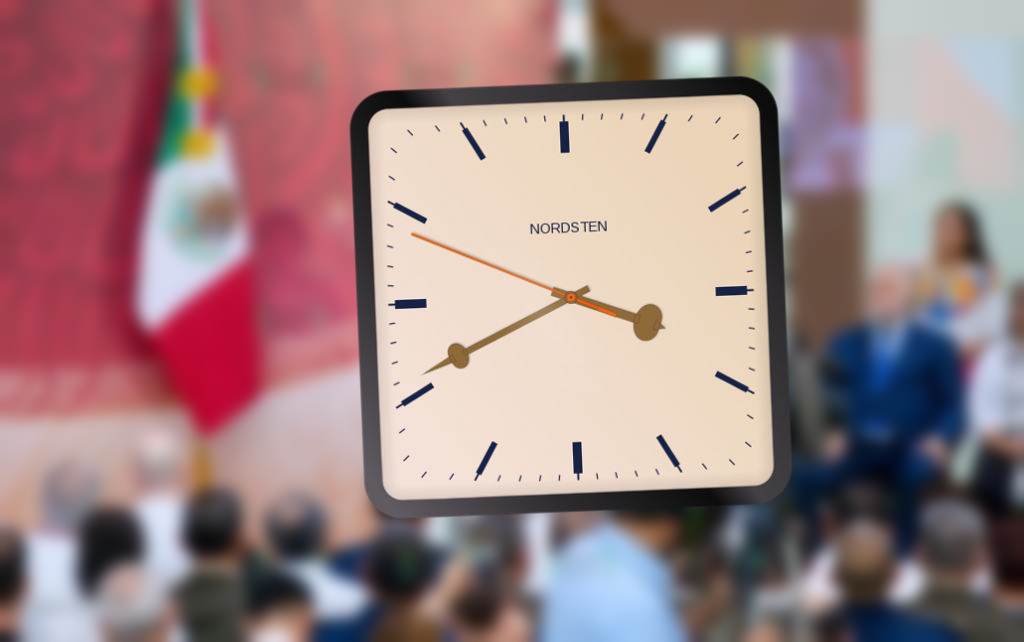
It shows 3:40:49
